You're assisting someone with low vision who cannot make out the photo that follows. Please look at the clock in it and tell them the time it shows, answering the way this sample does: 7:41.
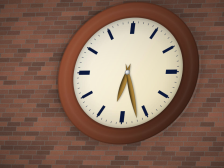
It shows 6:27
